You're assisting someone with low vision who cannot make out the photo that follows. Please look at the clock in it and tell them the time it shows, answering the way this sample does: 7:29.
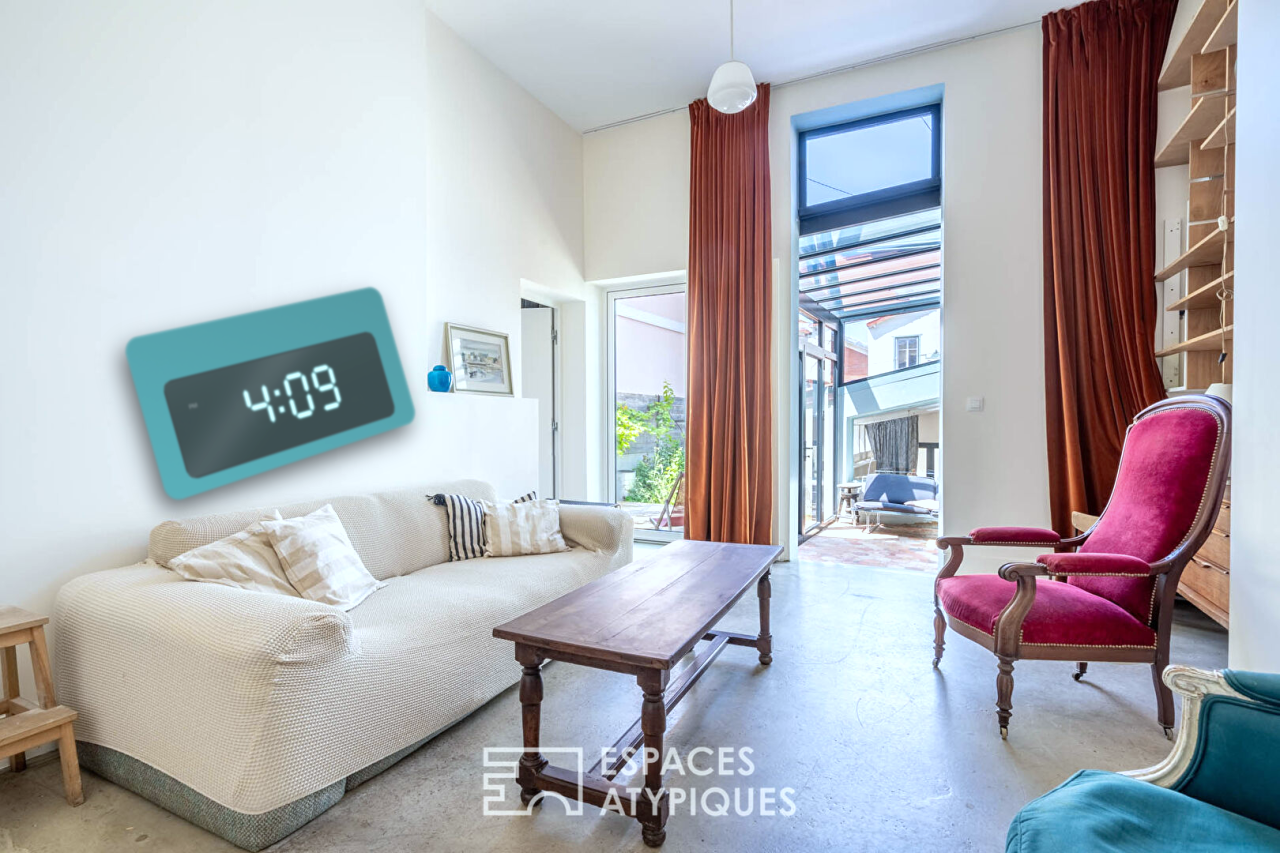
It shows 4:09
